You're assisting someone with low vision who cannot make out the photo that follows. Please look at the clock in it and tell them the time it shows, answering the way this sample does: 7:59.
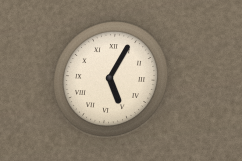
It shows 5:04
